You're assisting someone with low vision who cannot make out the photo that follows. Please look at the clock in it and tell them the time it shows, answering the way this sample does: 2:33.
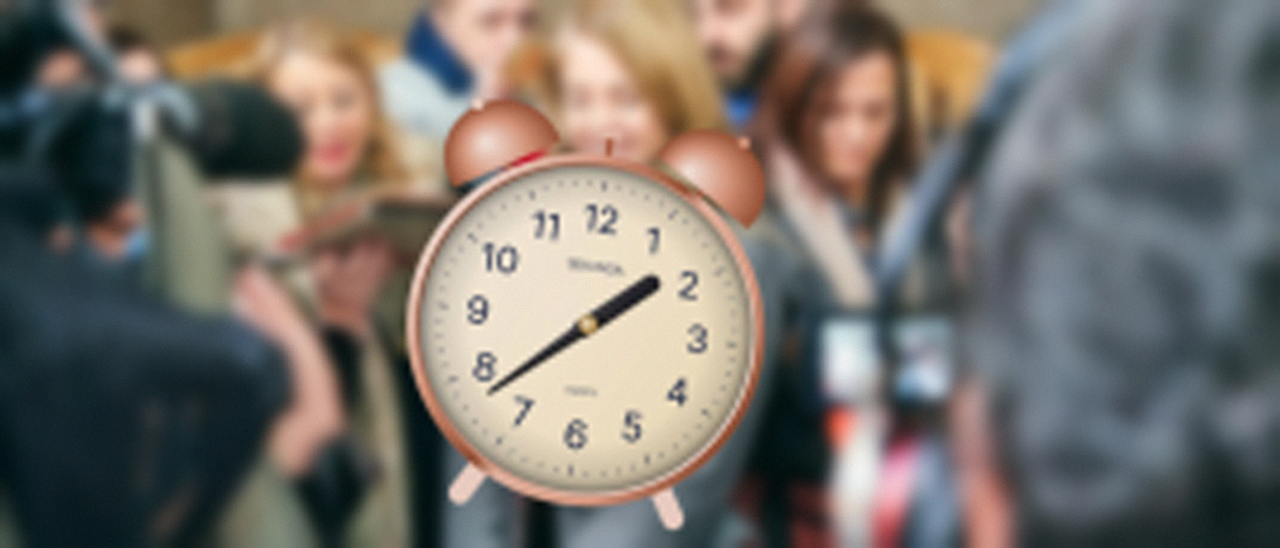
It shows 1:38
